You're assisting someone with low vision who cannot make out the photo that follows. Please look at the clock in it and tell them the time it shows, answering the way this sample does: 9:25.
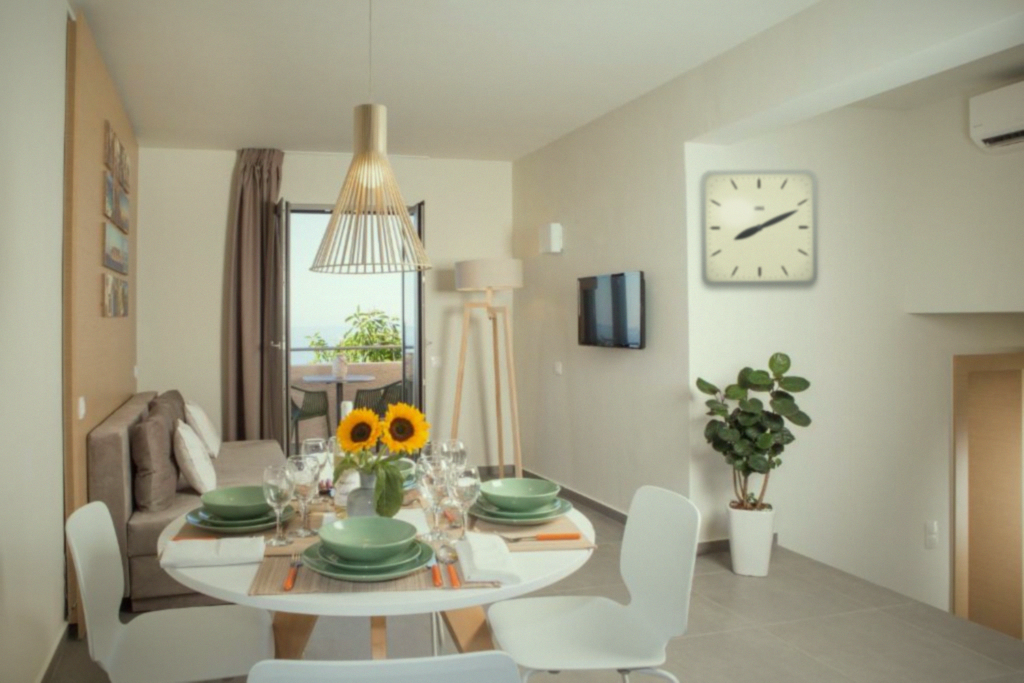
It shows 8:11
